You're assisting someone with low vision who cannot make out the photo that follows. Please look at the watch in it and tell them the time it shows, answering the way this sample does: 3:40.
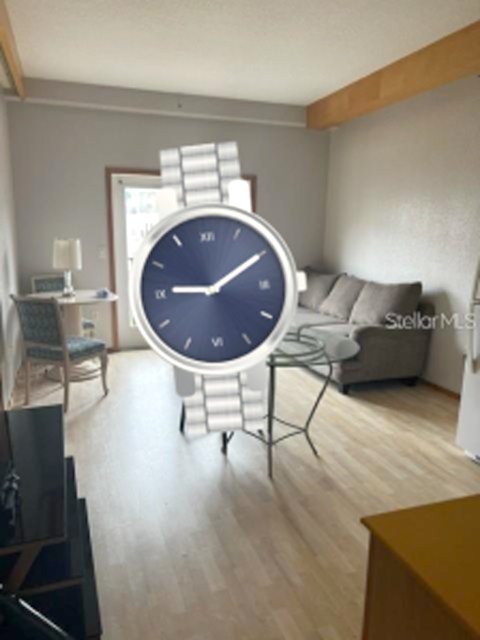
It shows 9:10
